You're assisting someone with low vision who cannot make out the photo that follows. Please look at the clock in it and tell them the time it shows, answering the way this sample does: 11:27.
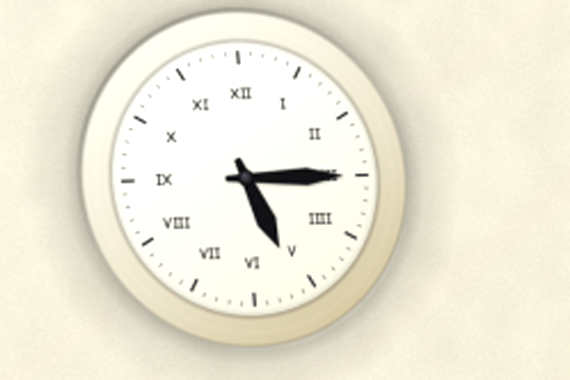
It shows 5:15
